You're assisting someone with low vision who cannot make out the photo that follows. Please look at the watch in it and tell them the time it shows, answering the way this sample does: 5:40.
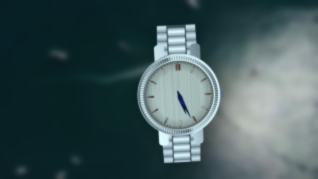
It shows 5:26
